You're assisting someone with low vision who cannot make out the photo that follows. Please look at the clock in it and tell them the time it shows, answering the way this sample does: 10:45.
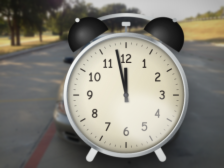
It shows 11:58
